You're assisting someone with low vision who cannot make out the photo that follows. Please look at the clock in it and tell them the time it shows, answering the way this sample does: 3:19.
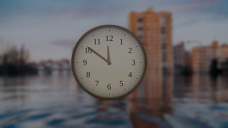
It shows 11:51
